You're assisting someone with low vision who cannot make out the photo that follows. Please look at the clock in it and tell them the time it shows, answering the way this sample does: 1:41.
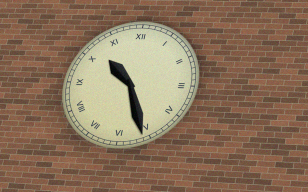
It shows 10:26
